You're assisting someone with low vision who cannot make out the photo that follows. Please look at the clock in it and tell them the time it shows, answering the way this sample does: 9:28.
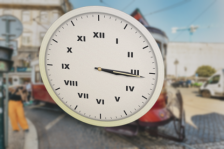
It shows 3:16
